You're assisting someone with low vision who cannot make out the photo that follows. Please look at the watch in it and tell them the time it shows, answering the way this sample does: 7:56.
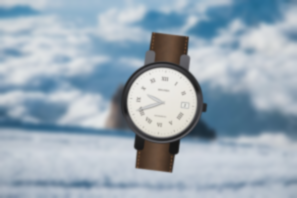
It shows 9:41
